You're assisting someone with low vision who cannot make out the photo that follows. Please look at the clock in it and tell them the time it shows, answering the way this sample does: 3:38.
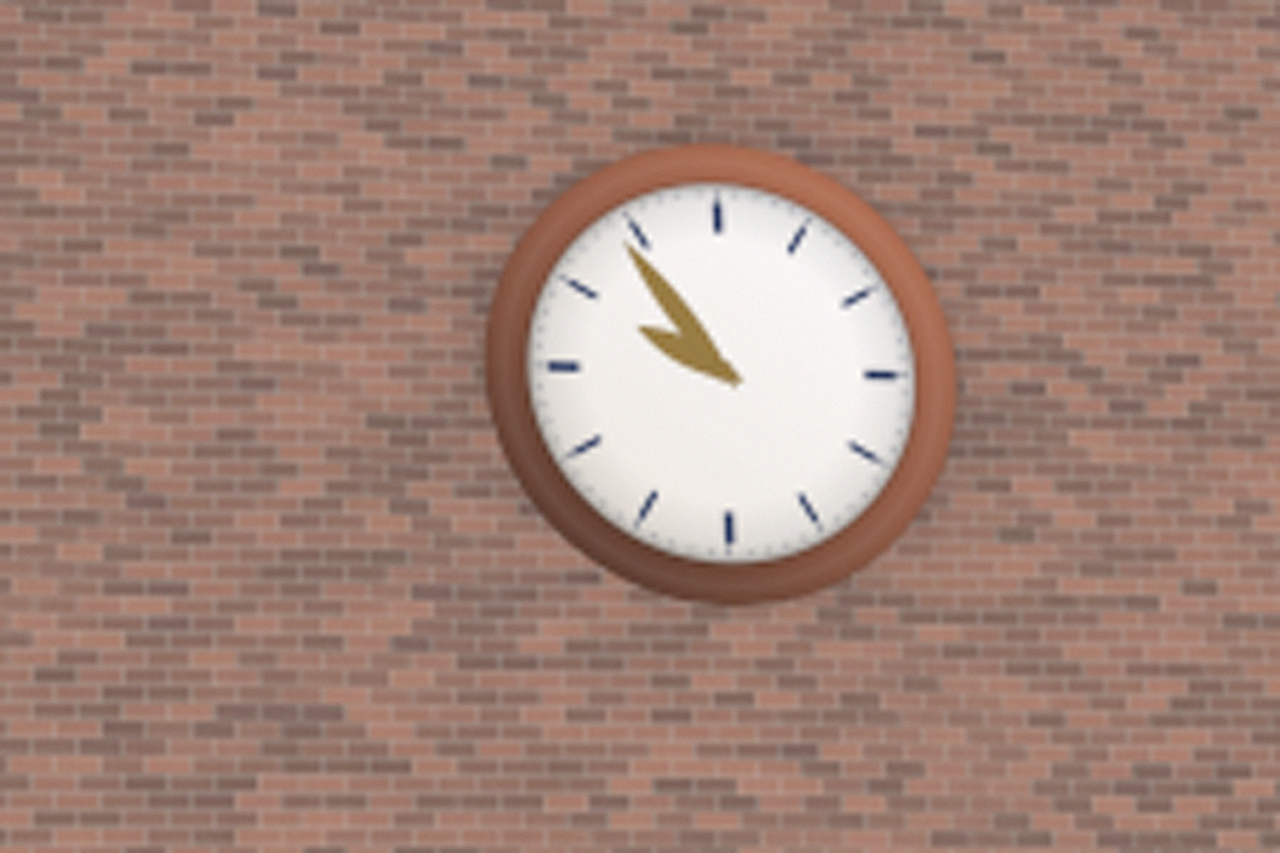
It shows 9:54
